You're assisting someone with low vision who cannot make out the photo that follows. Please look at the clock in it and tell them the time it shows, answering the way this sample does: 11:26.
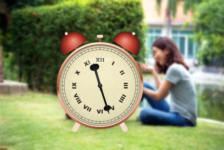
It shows 11:27
